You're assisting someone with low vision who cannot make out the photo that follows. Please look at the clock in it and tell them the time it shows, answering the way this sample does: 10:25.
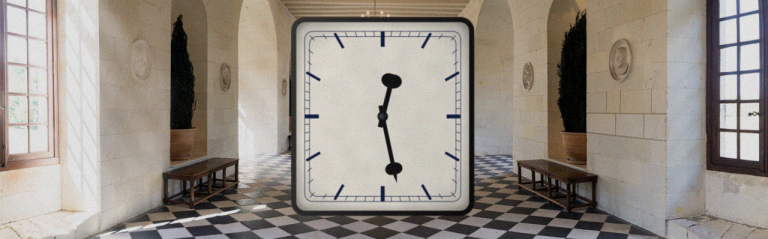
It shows 12:28
